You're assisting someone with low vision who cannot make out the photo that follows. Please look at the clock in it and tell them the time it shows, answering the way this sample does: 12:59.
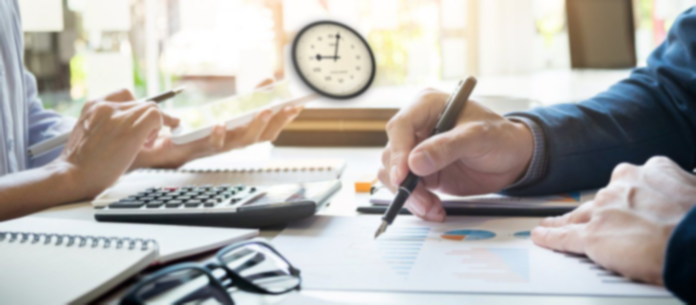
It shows 9:03
